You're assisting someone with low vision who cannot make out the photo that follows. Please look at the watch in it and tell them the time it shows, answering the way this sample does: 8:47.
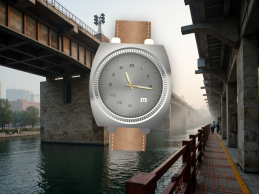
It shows 11:16
